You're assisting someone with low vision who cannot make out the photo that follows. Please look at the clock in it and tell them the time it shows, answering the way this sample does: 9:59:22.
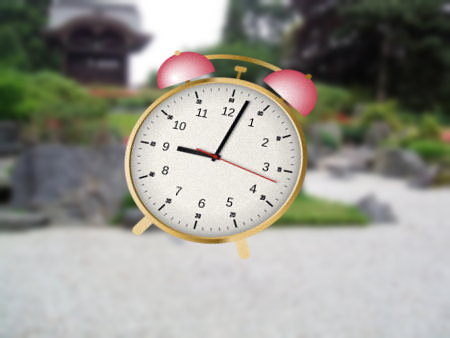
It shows 9:02:17
